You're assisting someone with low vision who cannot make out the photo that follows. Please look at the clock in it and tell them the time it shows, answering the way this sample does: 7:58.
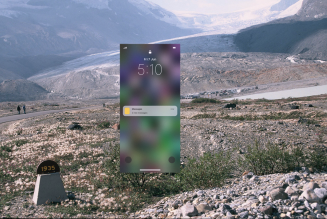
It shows 5:10
